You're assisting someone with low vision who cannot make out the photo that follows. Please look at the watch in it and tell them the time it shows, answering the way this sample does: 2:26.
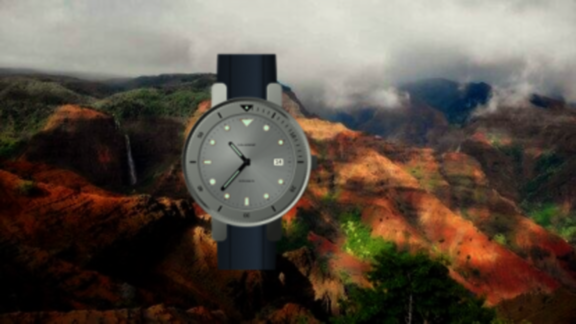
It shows 10:37
